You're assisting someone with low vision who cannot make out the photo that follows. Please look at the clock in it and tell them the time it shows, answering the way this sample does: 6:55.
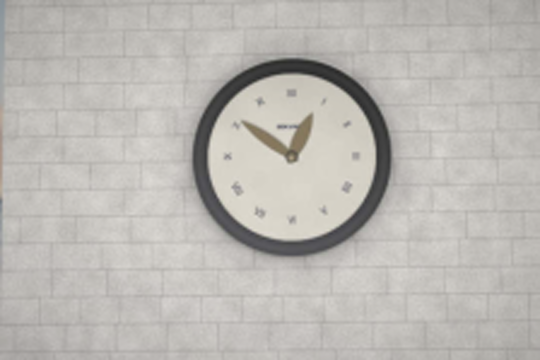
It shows 12:51
